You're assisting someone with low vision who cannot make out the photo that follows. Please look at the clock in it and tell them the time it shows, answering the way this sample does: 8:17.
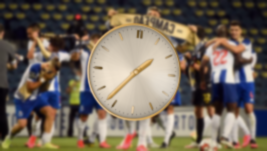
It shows 1:37
